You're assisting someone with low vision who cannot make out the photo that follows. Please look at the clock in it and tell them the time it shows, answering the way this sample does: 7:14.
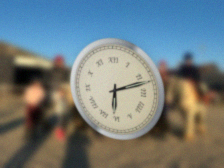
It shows 6:12
